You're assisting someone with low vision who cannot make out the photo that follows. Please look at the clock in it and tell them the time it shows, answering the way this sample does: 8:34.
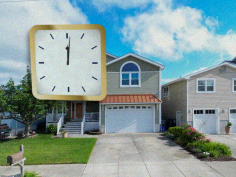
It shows 12:01
